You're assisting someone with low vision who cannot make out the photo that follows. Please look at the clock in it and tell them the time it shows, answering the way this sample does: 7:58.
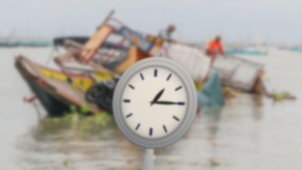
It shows 1:15
